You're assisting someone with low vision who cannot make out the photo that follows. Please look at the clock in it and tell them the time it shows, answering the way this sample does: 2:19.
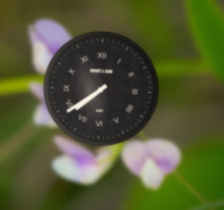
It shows 7:39
